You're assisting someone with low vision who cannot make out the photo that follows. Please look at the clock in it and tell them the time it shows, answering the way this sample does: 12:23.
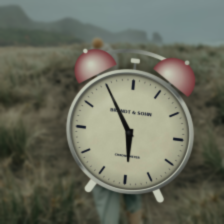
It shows 5:55
